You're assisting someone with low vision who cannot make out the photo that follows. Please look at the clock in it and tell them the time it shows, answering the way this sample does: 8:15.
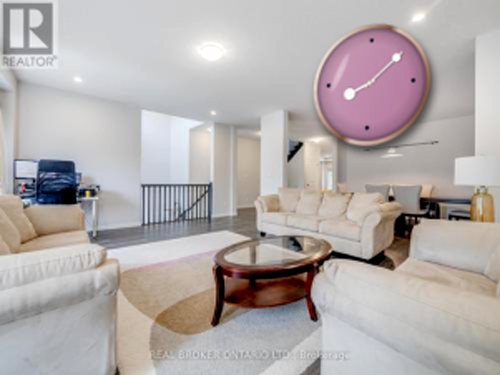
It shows 8:08
